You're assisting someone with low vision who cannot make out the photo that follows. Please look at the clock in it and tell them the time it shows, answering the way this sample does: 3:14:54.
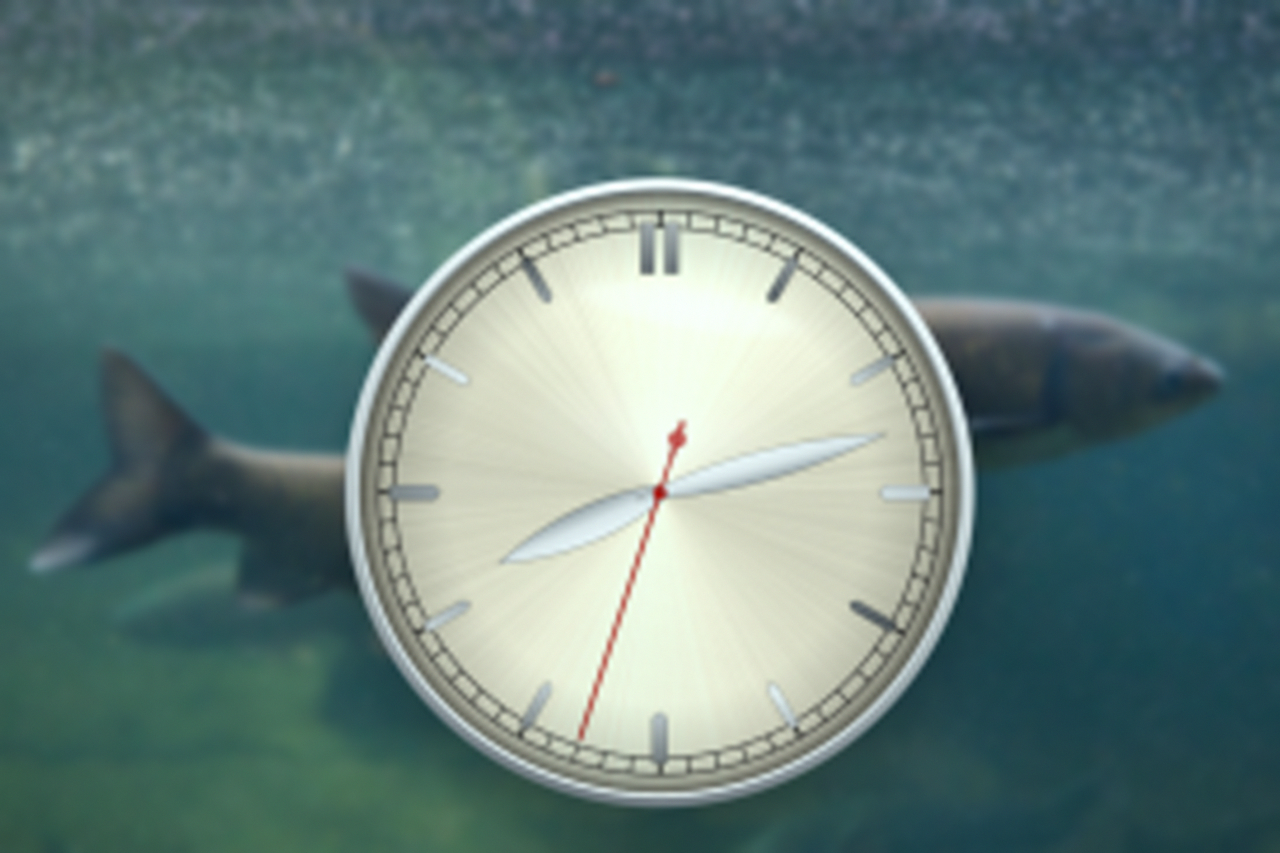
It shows 8:12:33
